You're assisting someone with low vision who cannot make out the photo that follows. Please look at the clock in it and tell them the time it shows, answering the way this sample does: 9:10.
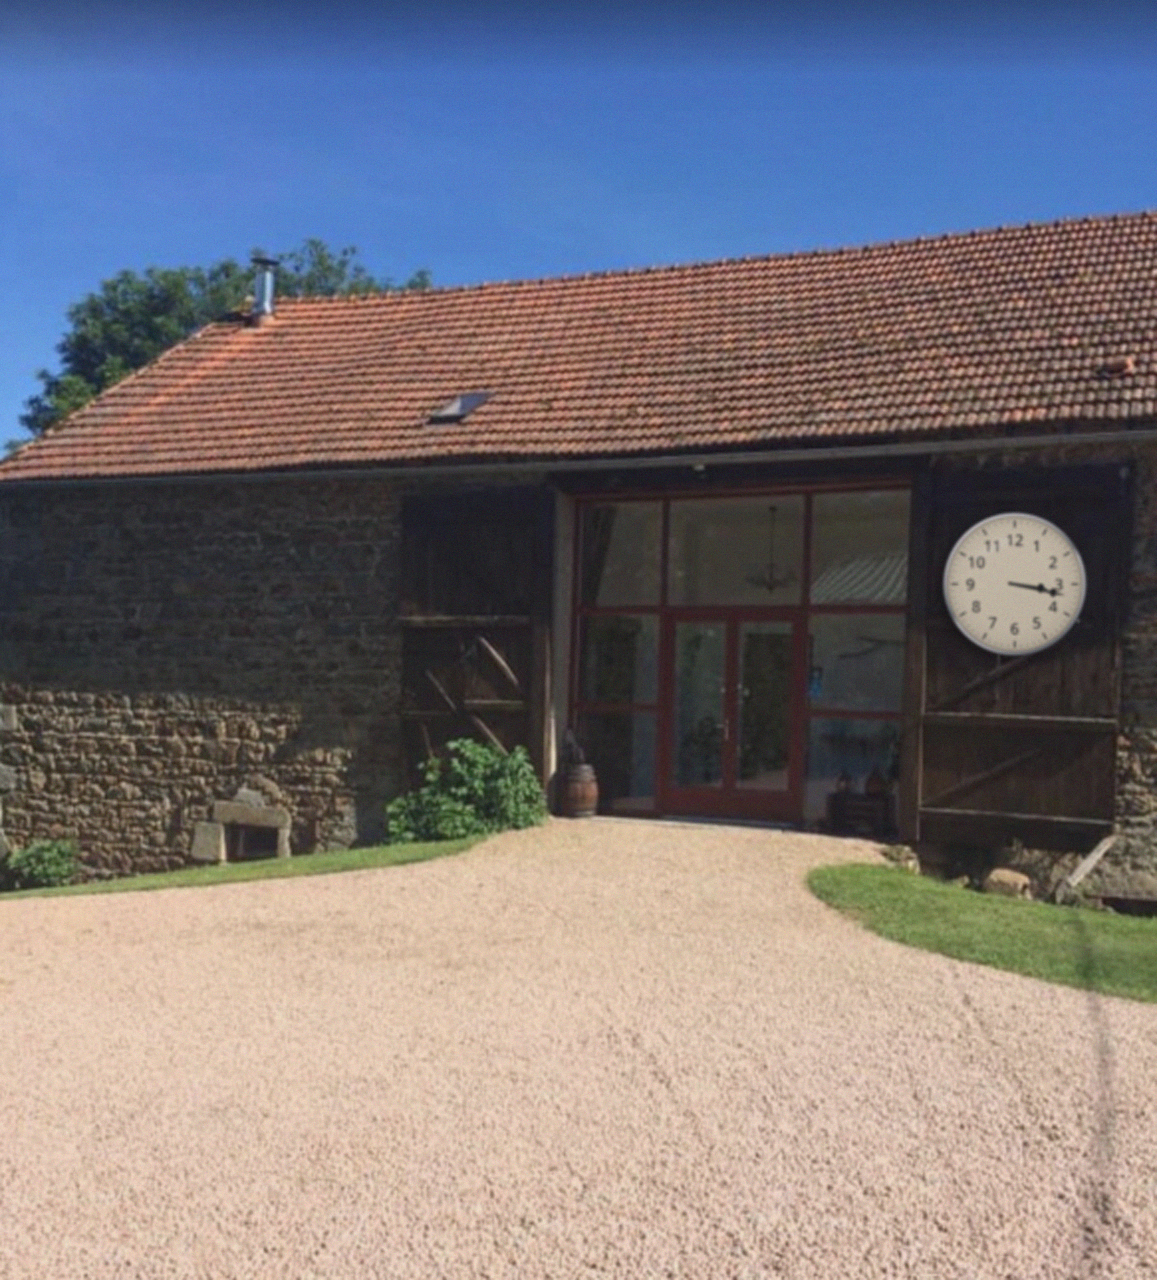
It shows 3:17
